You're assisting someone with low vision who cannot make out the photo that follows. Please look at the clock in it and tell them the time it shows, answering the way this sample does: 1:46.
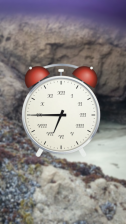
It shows 6:45
